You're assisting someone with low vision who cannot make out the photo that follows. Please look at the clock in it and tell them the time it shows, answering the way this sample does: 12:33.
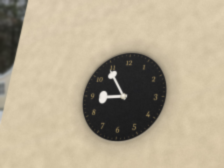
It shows 8:54
